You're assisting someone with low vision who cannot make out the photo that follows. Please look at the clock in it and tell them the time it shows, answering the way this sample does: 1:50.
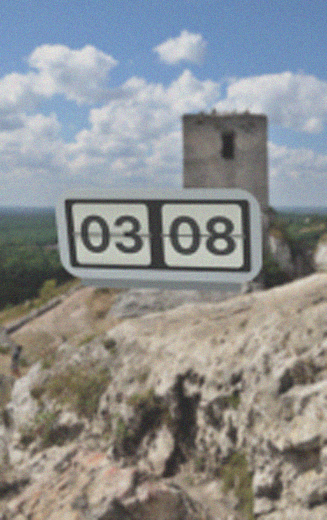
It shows 3:08
